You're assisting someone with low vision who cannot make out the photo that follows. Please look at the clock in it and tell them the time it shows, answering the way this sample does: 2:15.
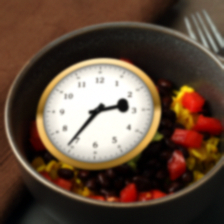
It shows 2:36
